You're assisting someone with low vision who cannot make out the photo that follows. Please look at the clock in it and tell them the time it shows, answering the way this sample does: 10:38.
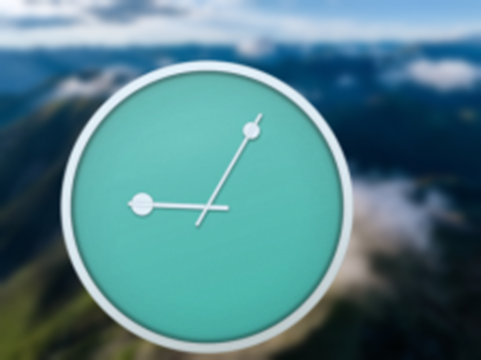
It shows 9:05
